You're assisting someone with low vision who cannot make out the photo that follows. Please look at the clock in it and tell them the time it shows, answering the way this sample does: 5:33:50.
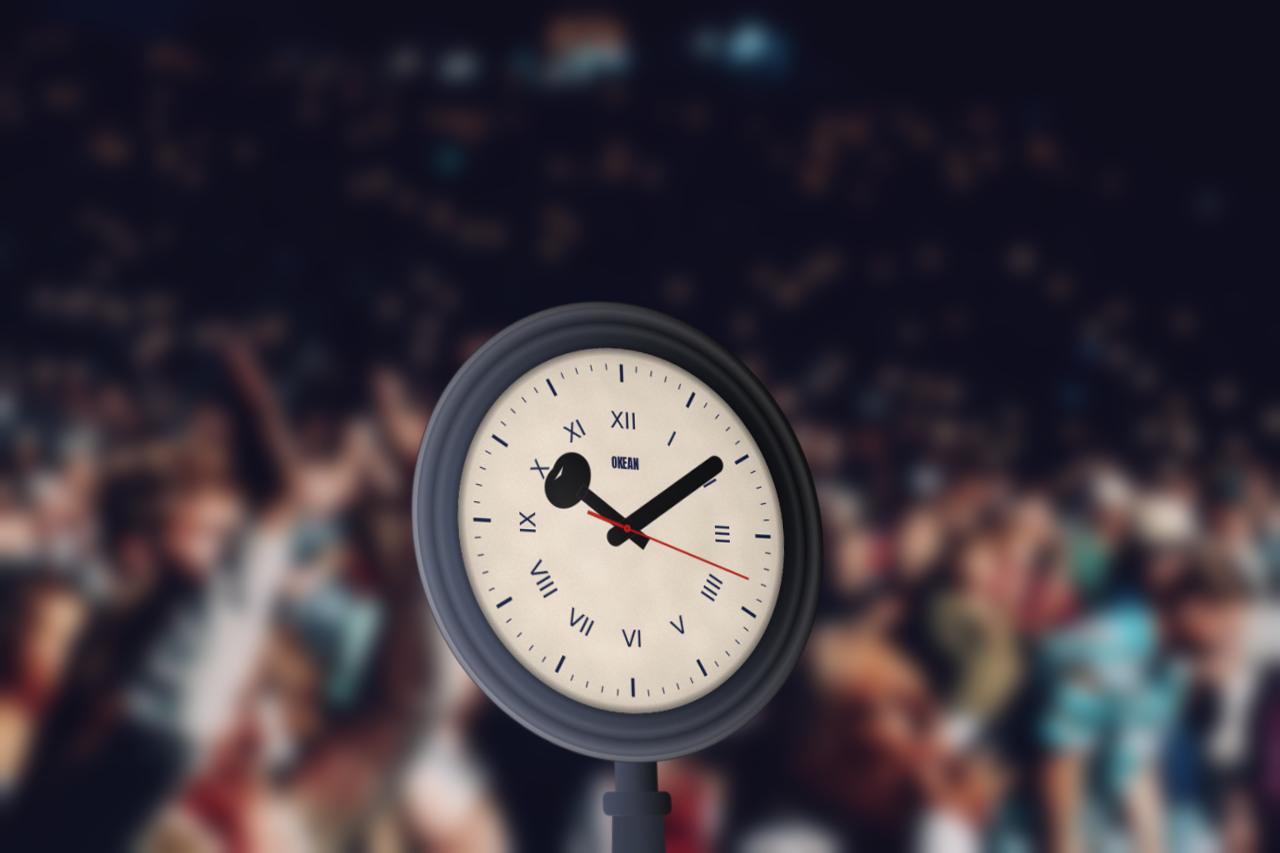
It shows 10:09:18
